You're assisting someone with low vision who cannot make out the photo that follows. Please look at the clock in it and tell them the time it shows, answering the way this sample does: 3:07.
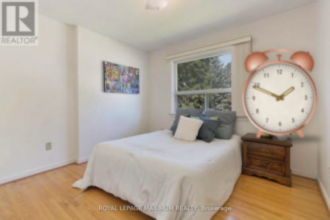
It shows 1:49
